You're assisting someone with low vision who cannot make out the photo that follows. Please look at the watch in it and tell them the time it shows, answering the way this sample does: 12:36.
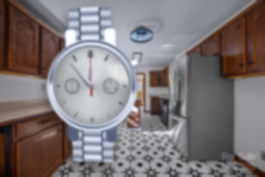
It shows 11:53
